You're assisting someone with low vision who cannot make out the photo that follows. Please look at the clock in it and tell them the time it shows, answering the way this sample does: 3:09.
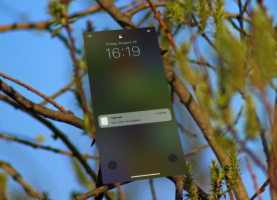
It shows 16:19
